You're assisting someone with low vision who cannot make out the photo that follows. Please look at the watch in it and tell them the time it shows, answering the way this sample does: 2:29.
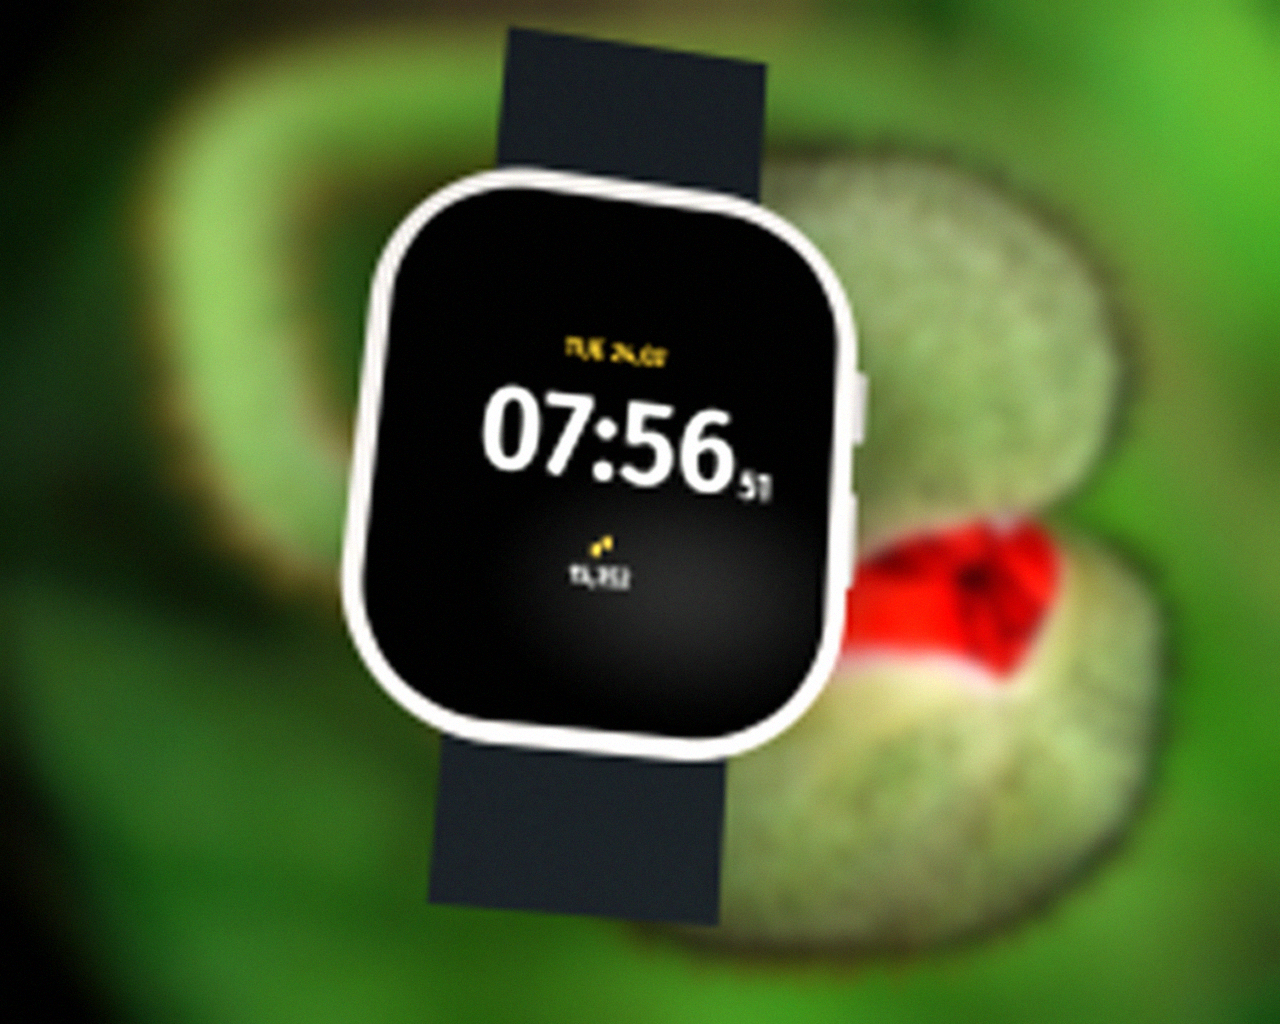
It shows 7:56
